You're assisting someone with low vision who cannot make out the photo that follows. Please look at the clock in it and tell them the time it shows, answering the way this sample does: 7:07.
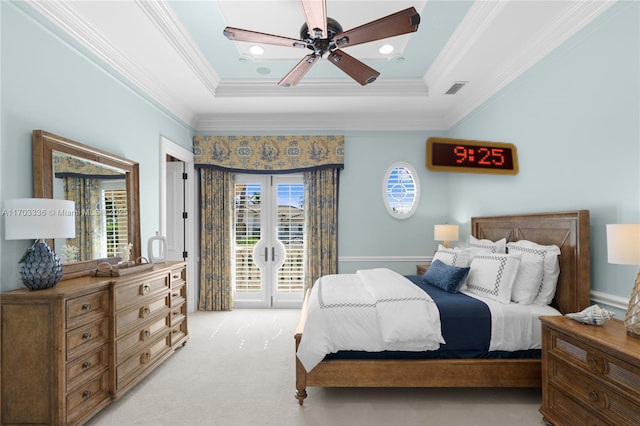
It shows 9:25
